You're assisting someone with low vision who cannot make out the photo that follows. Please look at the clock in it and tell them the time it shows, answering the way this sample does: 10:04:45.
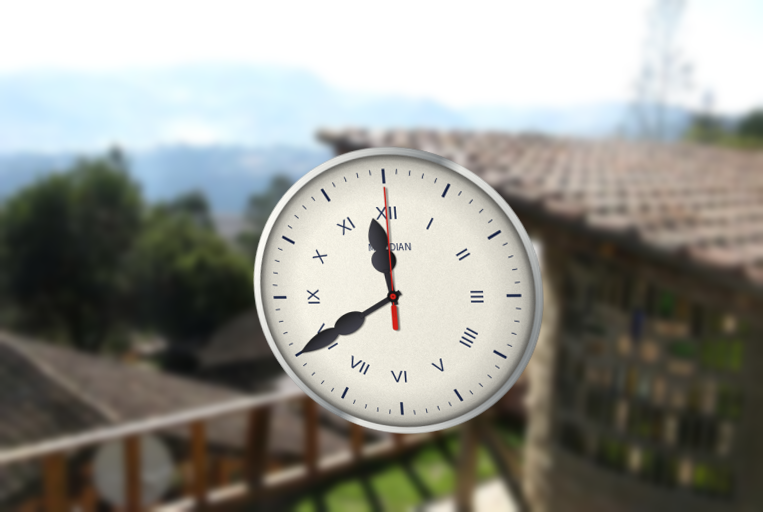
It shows 11:40:00
